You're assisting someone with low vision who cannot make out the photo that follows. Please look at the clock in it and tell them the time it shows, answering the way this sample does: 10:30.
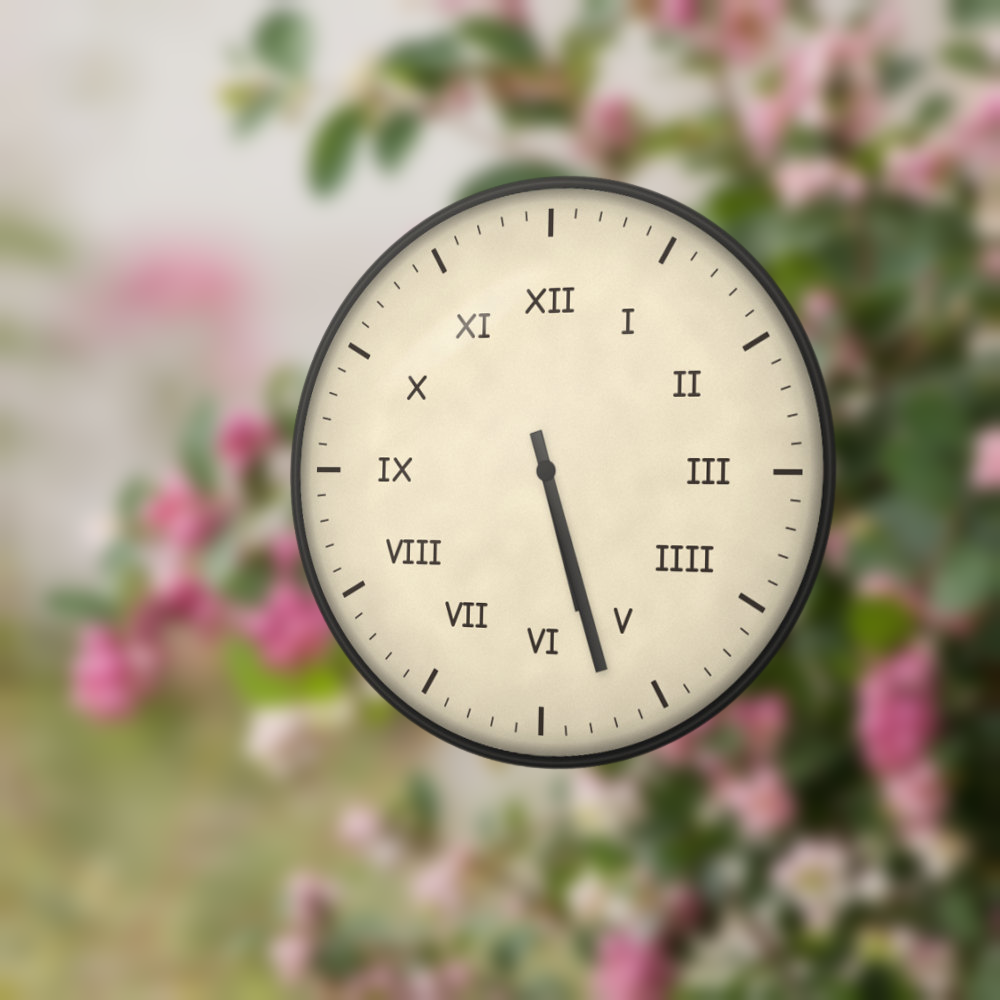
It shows 5:27
